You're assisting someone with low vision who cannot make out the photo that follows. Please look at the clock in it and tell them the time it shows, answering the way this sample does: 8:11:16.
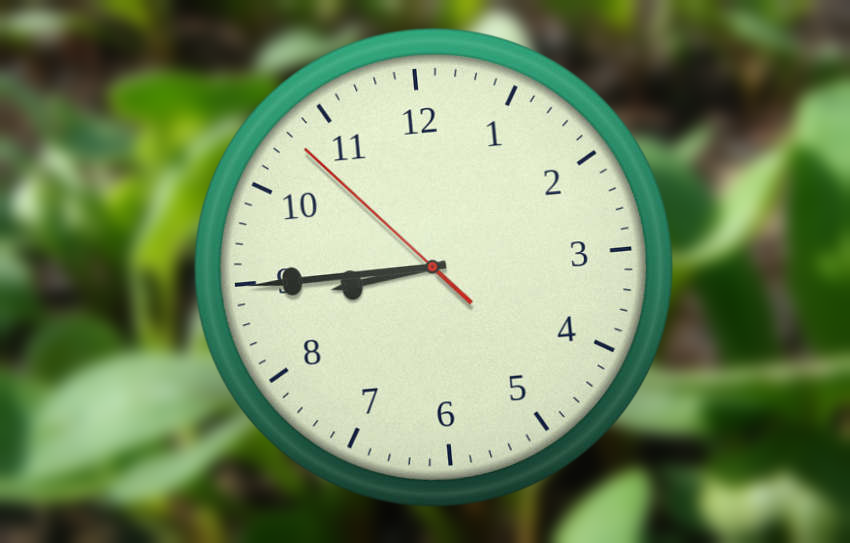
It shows 8:44:53
